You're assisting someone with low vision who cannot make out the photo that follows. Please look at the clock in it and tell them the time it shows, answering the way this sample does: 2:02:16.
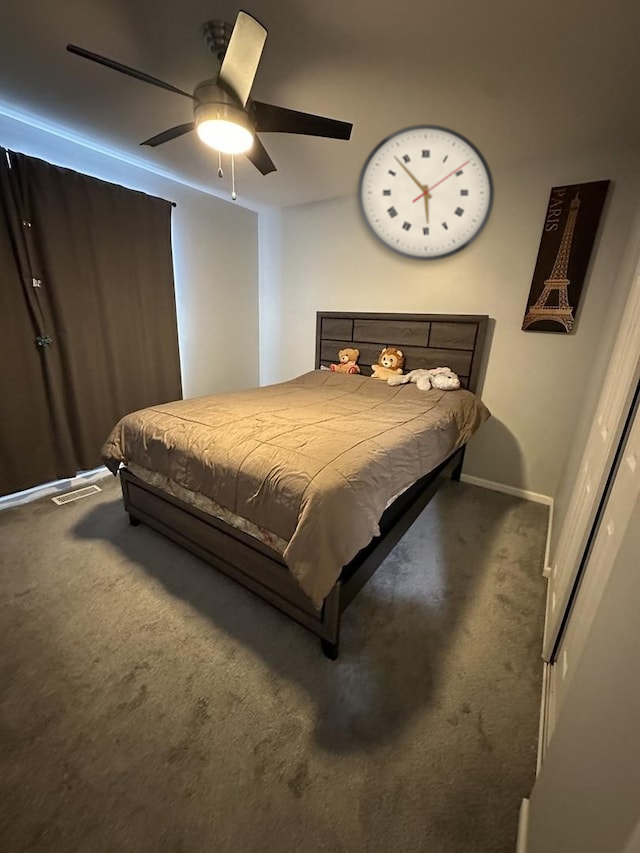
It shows 5:53:09
